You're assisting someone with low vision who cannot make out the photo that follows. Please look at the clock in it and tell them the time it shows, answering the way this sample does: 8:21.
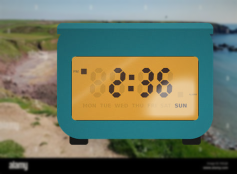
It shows 2:36
